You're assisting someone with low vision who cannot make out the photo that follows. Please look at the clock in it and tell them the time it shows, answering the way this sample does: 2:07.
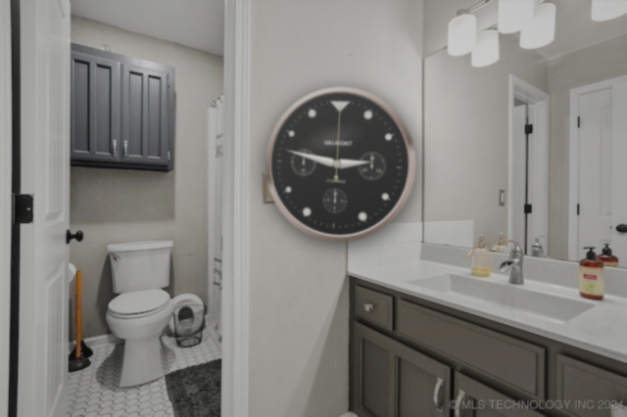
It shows 2:47
